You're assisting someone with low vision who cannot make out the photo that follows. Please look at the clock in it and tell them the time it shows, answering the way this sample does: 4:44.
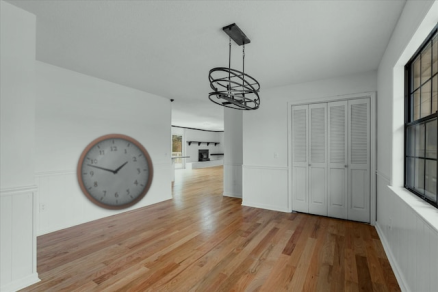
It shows 1:48
